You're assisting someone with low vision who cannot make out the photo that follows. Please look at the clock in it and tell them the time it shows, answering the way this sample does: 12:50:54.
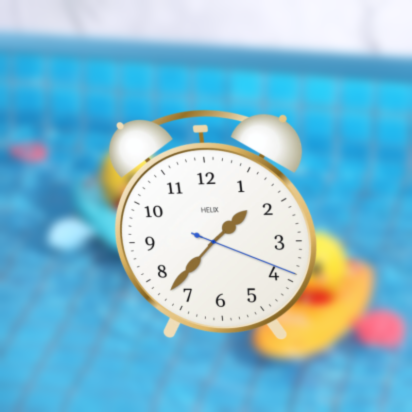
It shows 1:37:19
